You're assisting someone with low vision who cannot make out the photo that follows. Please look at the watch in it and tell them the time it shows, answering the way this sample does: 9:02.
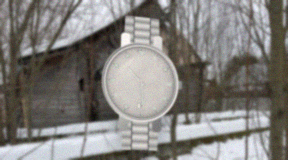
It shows 10:29
